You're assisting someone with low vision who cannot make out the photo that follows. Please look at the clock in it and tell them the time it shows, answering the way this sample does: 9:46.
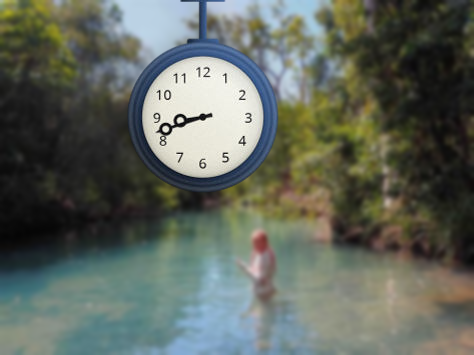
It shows 8:42
